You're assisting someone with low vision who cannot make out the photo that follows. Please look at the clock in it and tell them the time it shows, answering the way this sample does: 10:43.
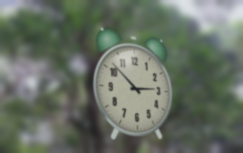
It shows 2:52
